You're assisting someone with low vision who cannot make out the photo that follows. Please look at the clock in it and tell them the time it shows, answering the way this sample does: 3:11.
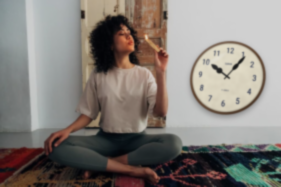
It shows 10:06
